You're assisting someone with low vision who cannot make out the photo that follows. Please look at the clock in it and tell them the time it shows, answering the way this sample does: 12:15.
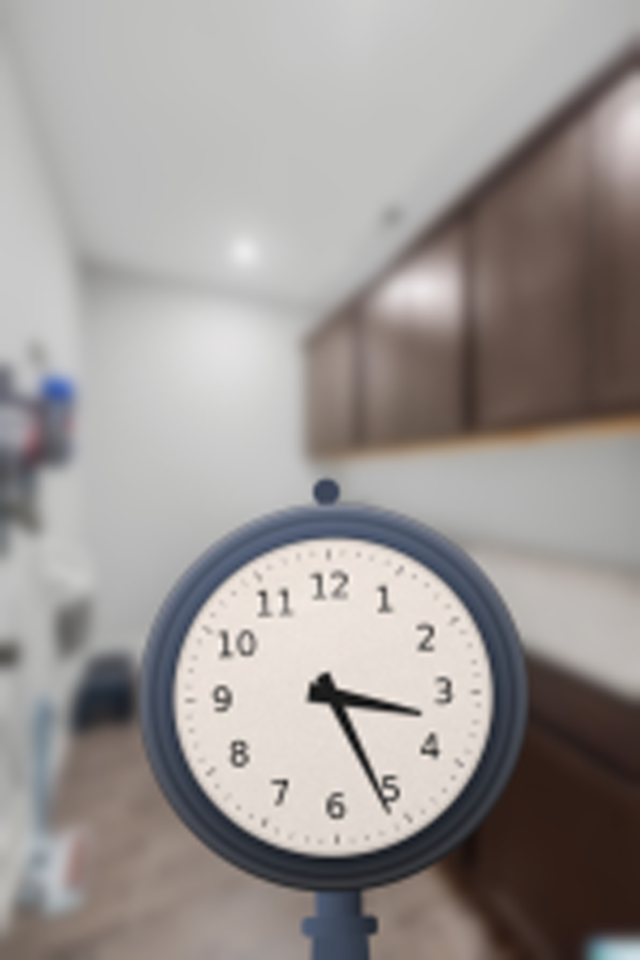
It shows 3:26
